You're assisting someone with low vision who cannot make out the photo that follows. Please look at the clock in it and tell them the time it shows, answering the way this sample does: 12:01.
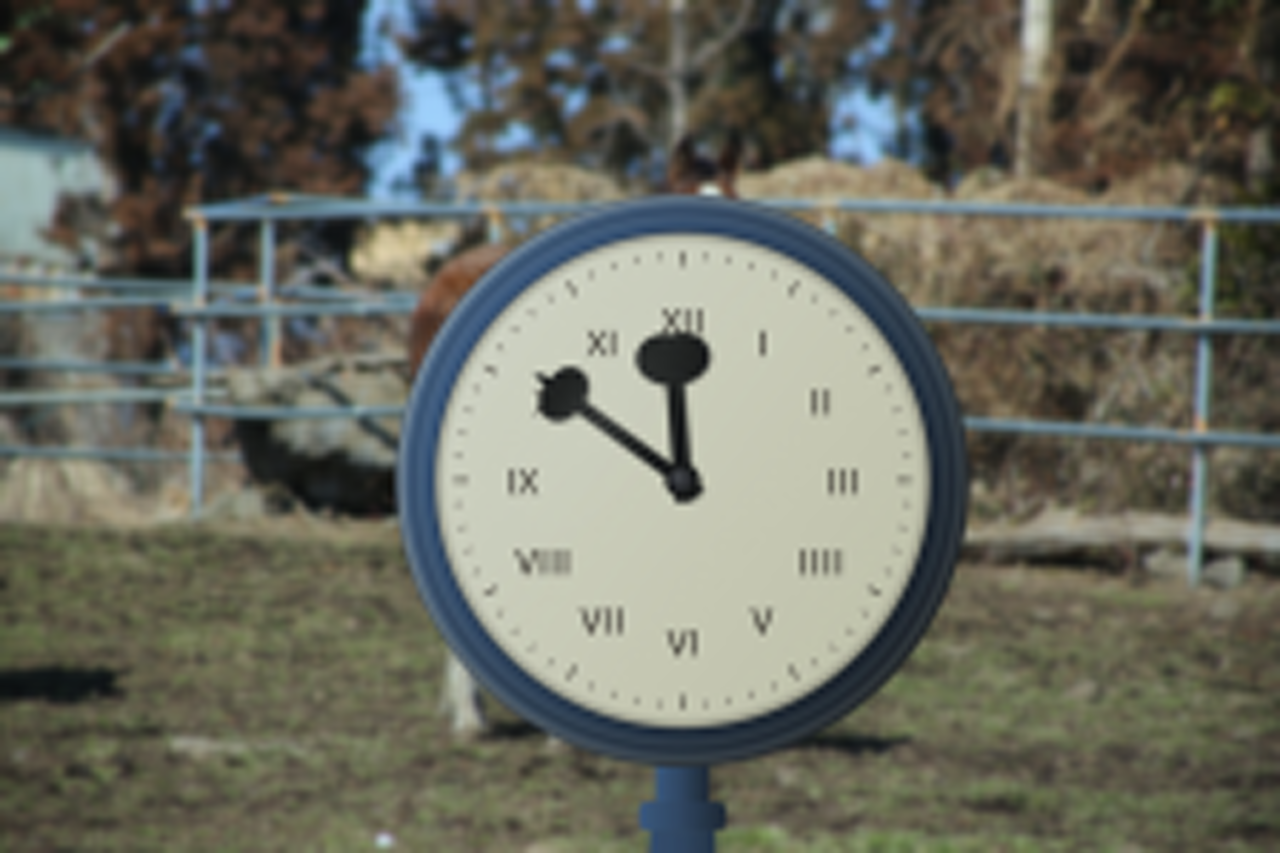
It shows 11:51
